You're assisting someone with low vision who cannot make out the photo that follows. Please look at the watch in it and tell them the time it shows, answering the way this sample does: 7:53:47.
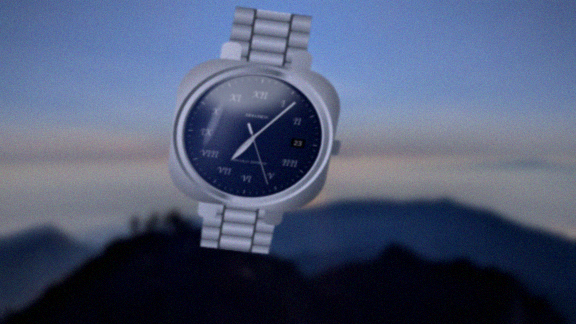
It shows 7:06:26
